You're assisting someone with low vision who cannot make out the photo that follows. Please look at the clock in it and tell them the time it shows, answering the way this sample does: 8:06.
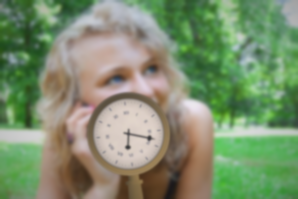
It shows 6:18
